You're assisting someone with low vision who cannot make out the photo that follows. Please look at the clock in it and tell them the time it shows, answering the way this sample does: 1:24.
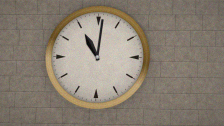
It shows 11:01
